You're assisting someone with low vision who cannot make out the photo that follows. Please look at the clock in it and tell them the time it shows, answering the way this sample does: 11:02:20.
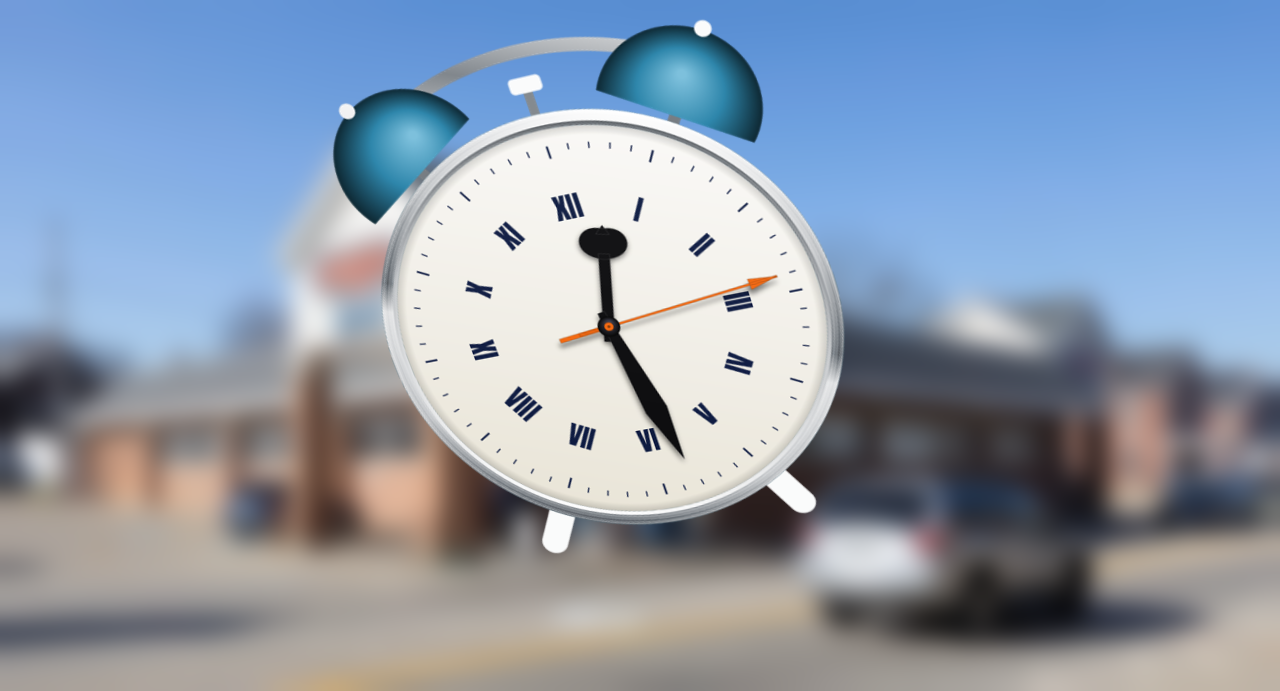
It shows 12:28:14
